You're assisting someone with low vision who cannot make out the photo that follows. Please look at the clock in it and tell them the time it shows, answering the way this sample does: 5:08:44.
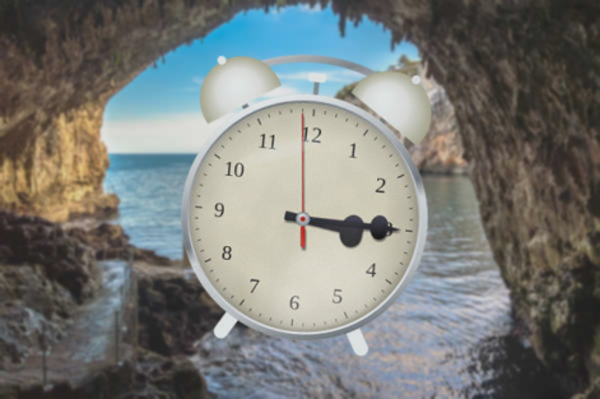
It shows 3:14:59
